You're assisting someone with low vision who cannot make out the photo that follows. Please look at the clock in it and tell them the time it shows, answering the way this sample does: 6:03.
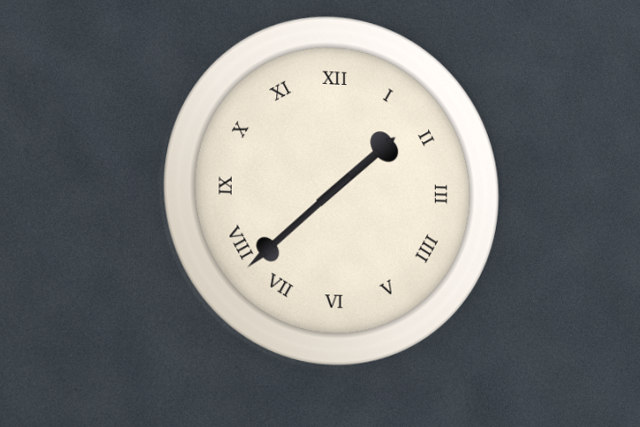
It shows 1:38
